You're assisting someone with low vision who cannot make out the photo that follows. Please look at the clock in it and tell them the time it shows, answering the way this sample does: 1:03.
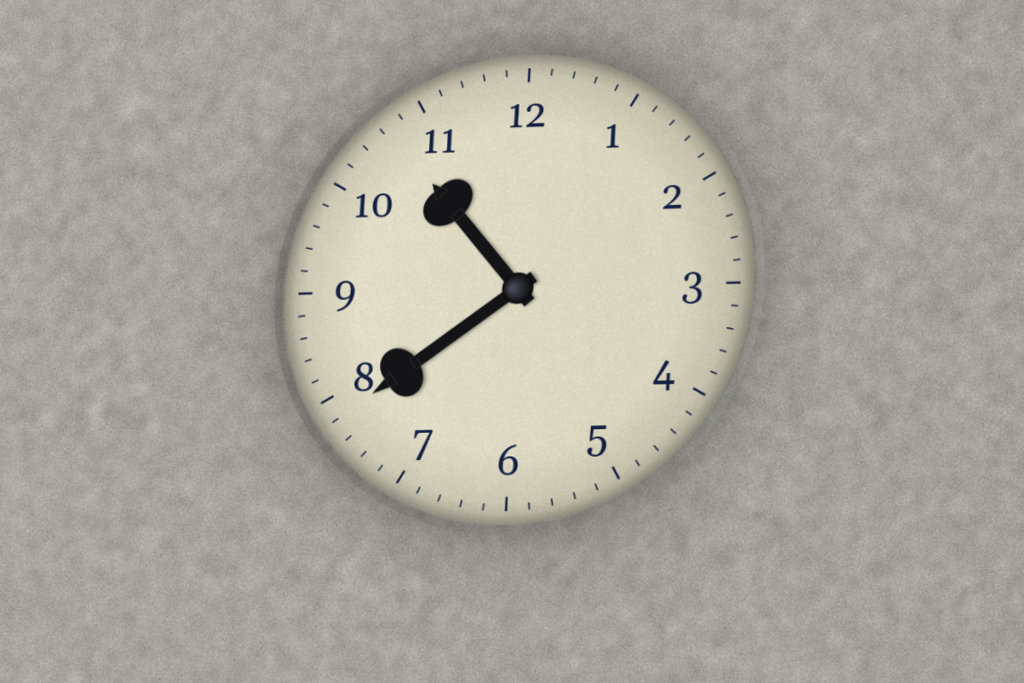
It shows 10:39
